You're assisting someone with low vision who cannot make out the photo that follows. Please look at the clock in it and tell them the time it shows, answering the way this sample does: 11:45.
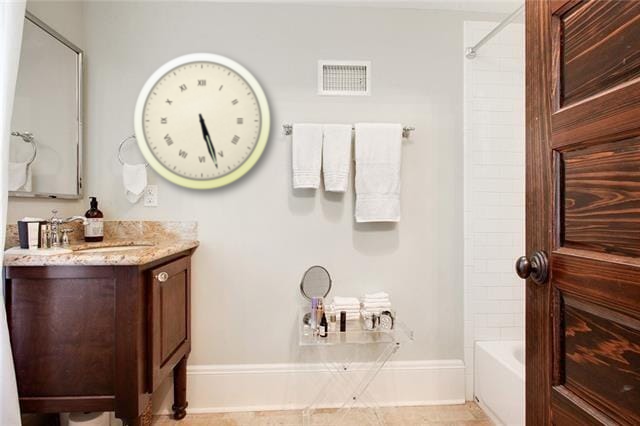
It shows 5:27
